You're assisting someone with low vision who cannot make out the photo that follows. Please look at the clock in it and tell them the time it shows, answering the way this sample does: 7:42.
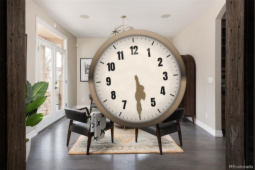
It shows 5:30
